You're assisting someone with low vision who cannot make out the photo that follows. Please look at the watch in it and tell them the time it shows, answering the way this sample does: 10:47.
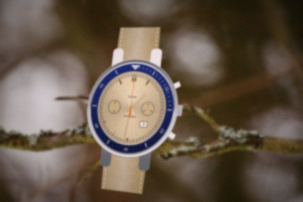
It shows 1:31
